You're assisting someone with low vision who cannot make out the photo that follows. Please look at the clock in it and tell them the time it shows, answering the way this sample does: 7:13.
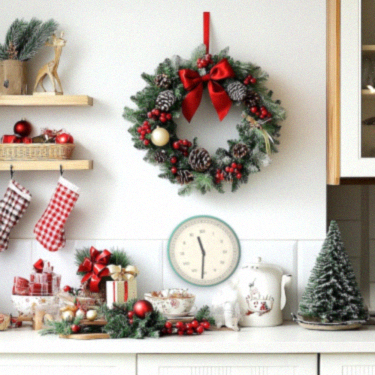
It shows 11:31
